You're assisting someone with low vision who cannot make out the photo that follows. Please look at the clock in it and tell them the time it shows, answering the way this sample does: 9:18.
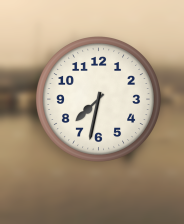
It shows 7:32
